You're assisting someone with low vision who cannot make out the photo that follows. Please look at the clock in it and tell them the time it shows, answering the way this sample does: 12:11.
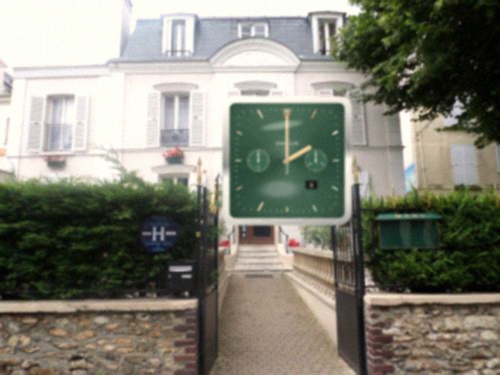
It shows 2:00
